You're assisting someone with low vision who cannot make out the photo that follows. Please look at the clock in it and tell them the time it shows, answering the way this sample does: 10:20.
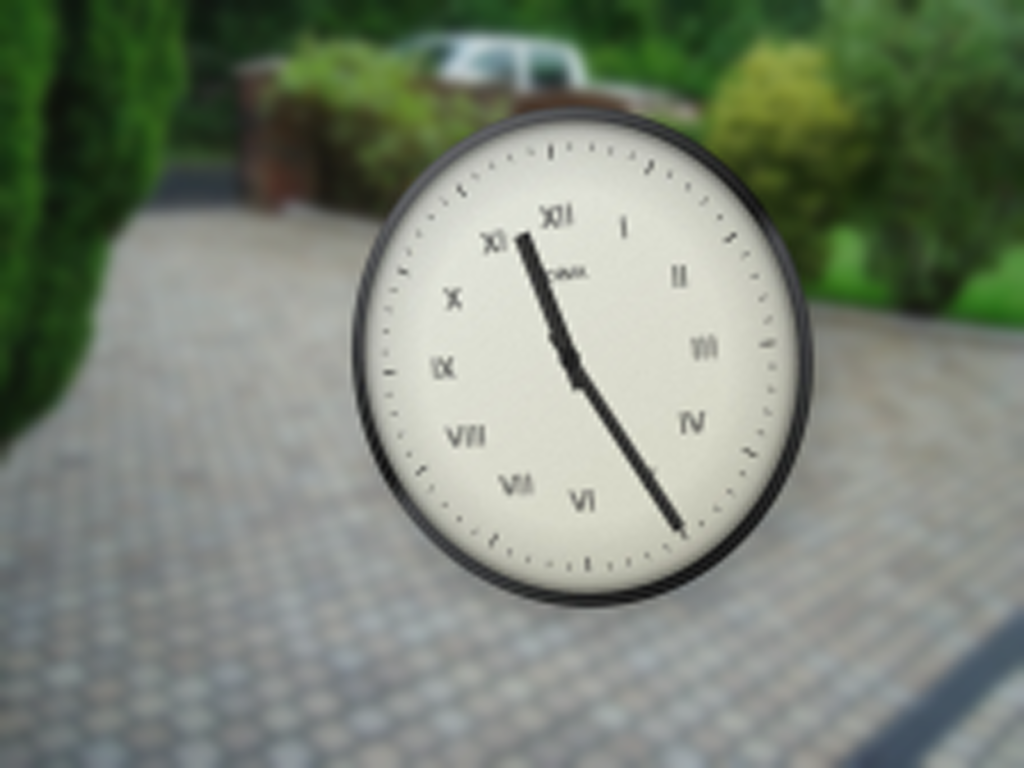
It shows 11:25
